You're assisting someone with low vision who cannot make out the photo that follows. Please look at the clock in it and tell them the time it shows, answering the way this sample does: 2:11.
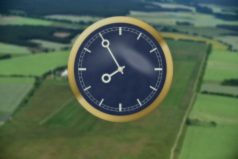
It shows 7:55
